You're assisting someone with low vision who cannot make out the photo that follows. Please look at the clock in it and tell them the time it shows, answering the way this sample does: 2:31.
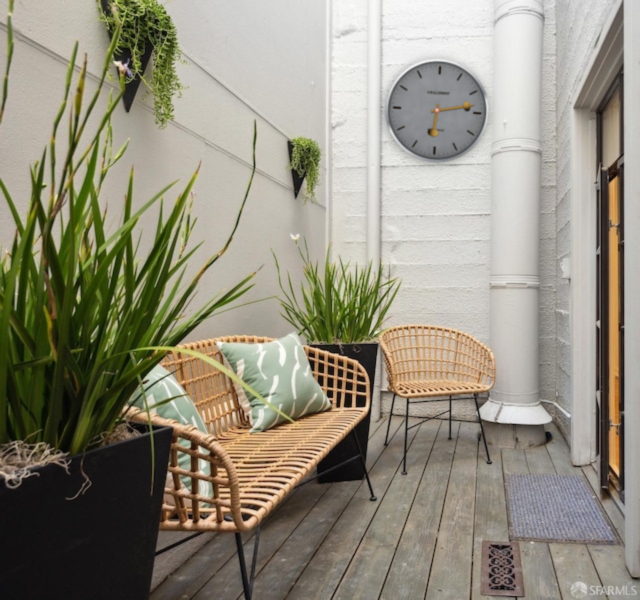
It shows 6:13
